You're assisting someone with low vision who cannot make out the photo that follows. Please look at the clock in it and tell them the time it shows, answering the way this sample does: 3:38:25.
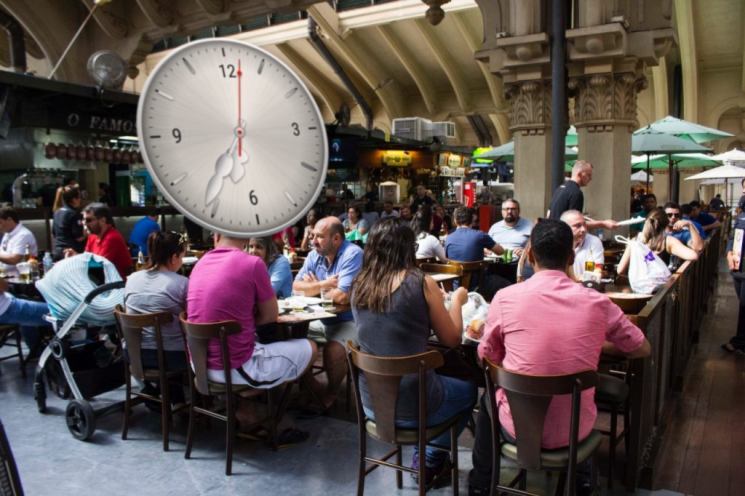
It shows 6:36:02
